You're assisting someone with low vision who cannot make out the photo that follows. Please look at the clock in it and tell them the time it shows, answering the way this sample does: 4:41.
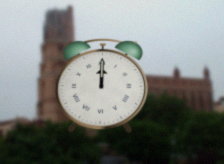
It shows 12:00
